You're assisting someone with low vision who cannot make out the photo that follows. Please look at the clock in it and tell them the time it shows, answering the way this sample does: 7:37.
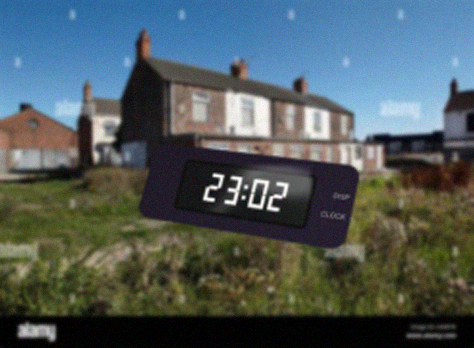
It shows 23:02
